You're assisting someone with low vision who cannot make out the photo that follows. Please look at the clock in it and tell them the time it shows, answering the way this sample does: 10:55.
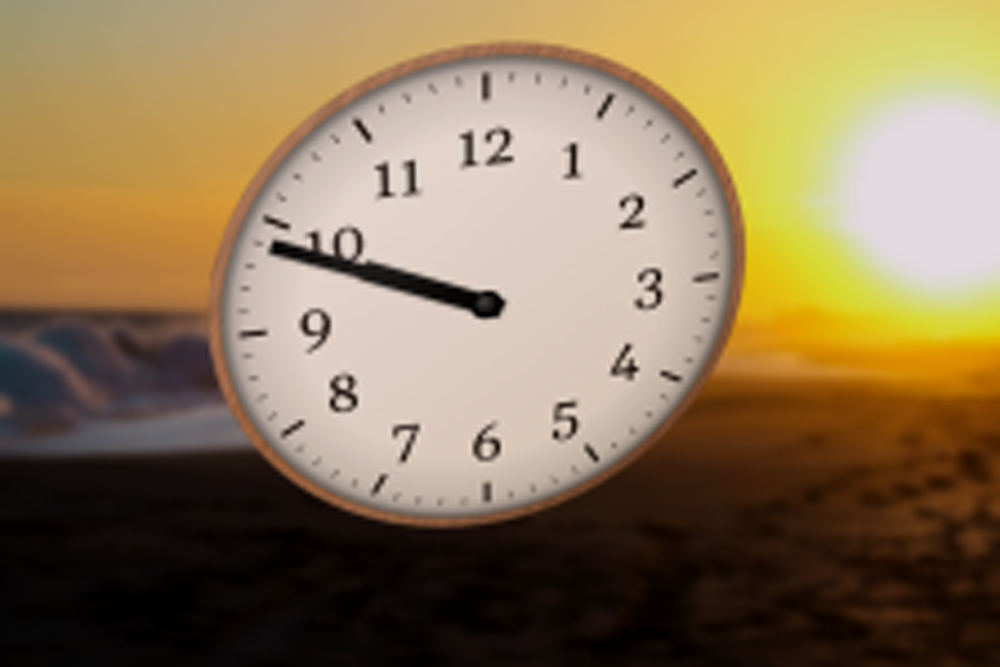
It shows 9:49
